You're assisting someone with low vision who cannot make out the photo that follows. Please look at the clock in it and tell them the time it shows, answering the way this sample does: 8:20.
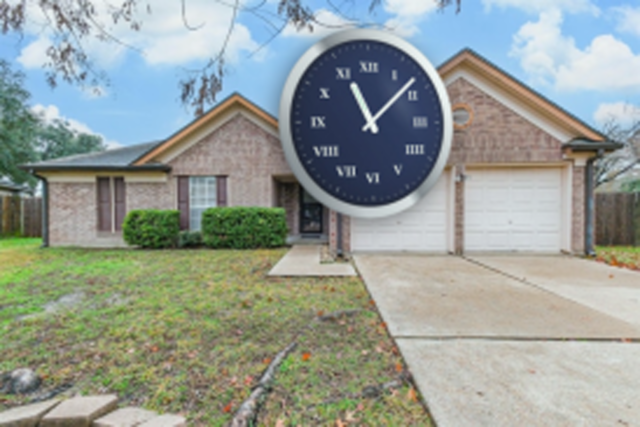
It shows 11:08
